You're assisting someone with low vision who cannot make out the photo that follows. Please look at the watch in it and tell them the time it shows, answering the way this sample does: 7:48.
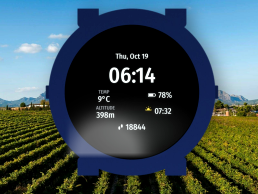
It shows 6:14
